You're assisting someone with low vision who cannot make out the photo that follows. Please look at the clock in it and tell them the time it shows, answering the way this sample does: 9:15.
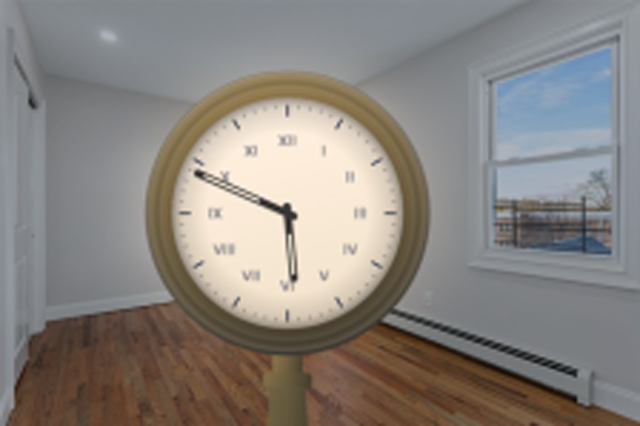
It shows 5:49
